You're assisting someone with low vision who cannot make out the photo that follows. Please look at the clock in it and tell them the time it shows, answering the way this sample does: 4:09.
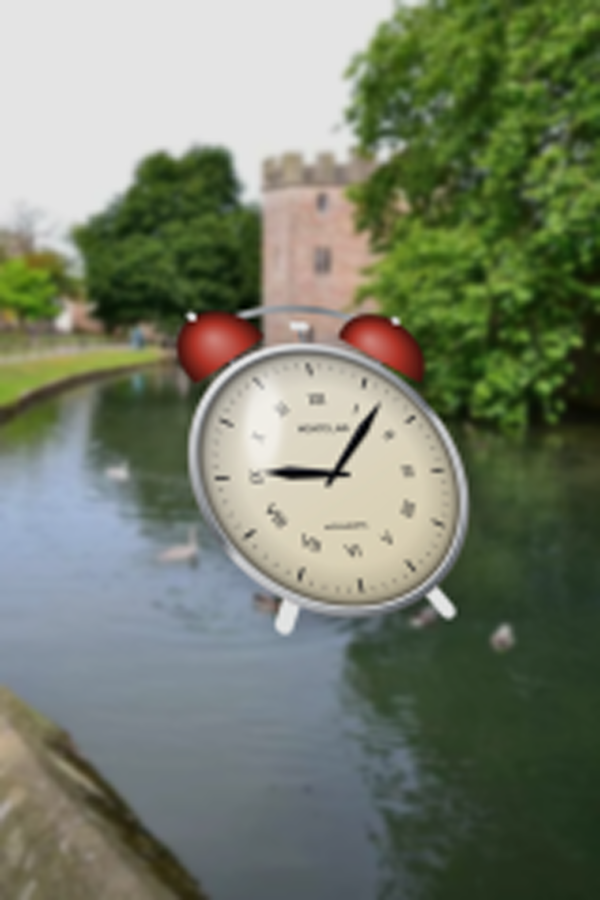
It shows 9:07
